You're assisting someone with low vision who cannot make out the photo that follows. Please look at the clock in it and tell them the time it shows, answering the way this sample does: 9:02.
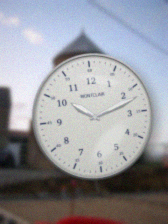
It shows 10:12
